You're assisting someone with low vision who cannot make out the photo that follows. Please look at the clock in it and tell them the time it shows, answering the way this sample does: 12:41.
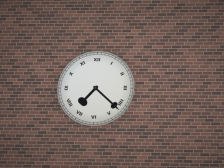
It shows 7:22
